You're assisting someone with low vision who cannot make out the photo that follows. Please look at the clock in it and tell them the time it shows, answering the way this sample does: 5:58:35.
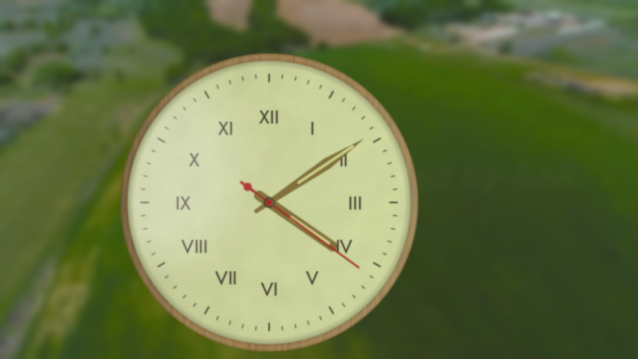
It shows 4:09:21
